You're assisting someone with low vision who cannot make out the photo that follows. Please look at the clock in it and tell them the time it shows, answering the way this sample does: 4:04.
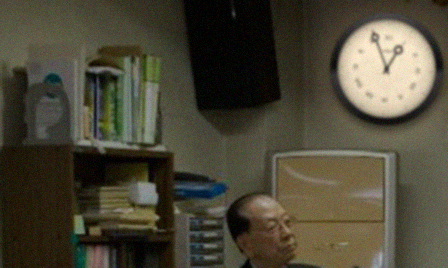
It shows 12:56
